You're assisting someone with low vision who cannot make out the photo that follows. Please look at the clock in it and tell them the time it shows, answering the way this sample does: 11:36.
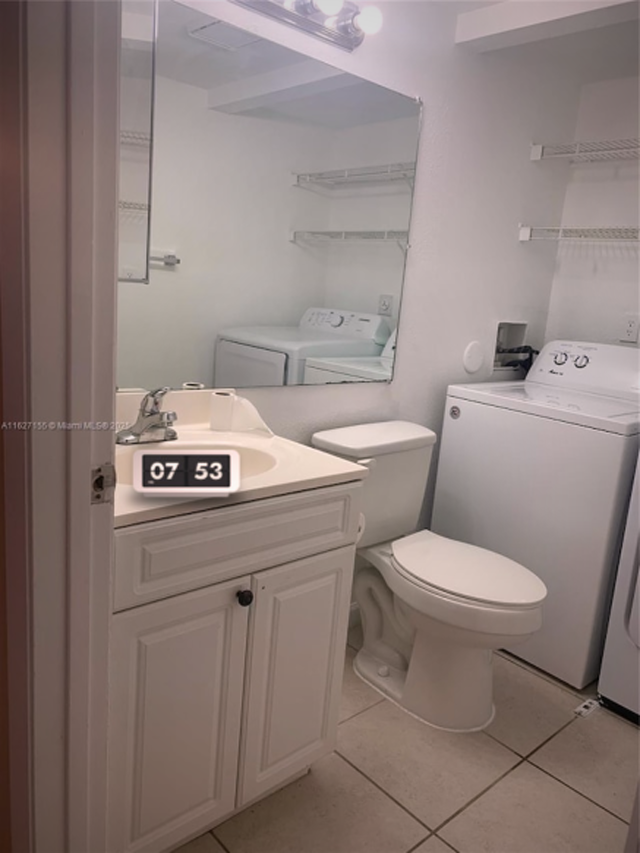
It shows 7:53
